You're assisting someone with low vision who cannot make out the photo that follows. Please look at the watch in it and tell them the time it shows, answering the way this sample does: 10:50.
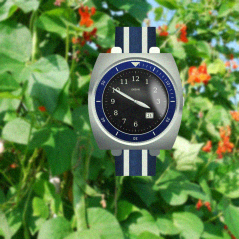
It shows 3:50
